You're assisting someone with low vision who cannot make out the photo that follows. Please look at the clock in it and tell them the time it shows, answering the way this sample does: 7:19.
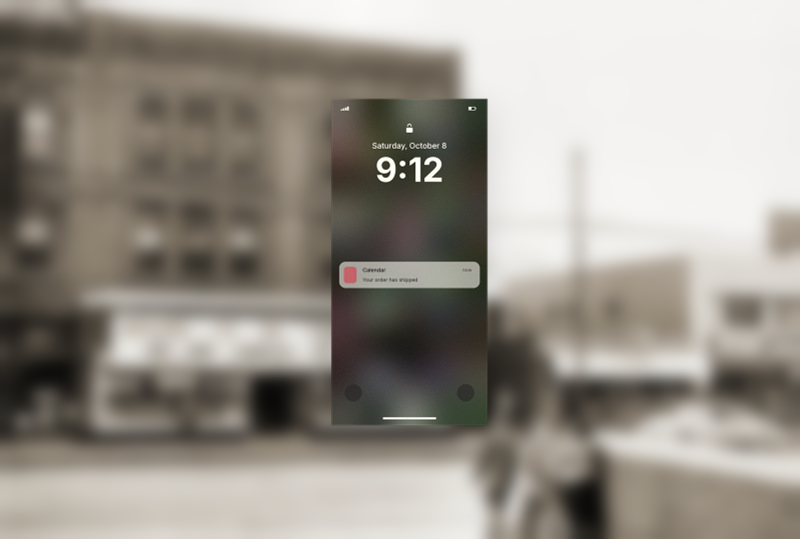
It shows 9:12
